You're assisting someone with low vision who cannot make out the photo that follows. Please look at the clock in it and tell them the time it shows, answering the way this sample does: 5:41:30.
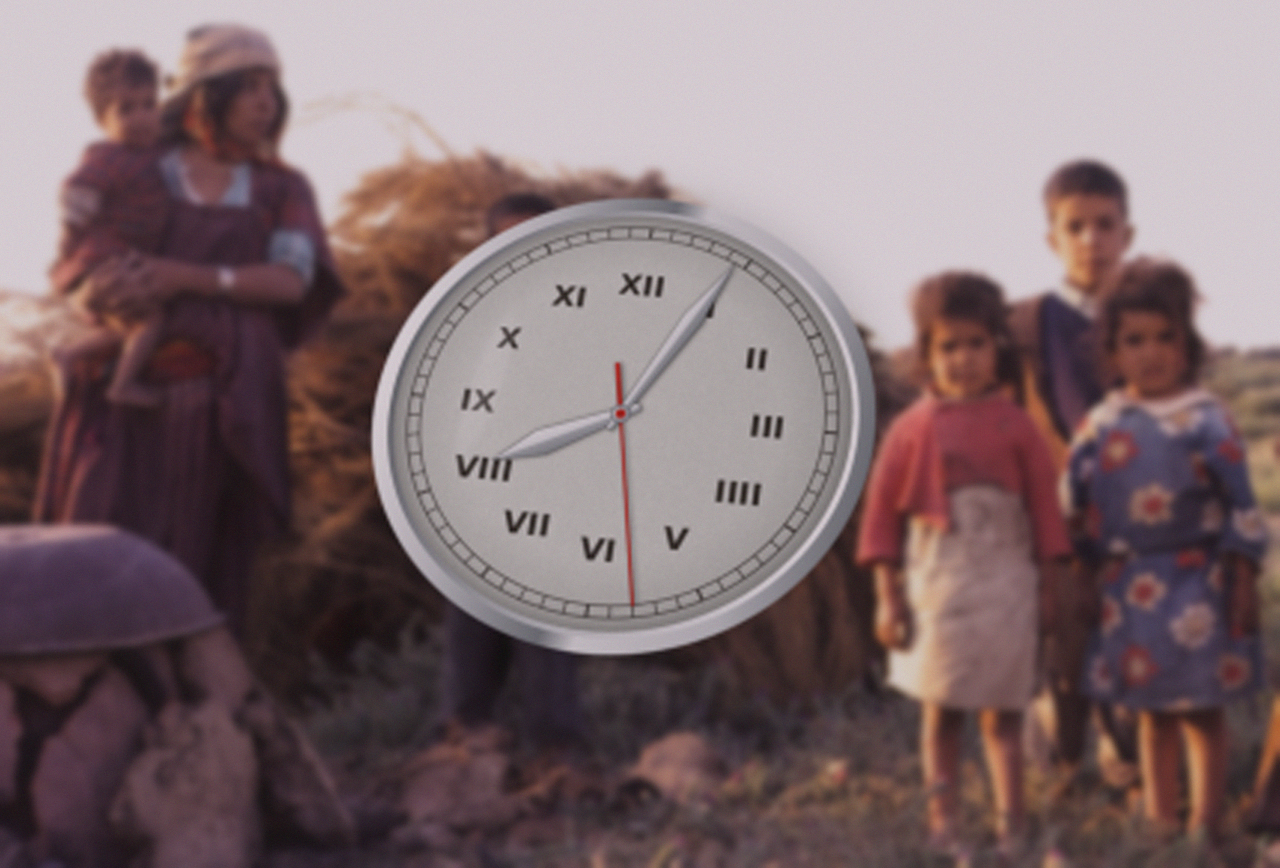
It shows 8:04:28
